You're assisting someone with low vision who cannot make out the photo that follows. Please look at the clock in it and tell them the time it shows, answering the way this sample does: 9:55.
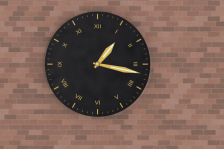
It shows 1:17
